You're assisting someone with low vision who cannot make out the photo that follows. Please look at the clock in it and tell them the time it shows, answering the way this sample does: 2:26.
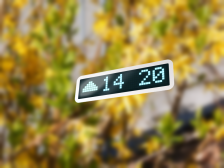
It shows 14:20
